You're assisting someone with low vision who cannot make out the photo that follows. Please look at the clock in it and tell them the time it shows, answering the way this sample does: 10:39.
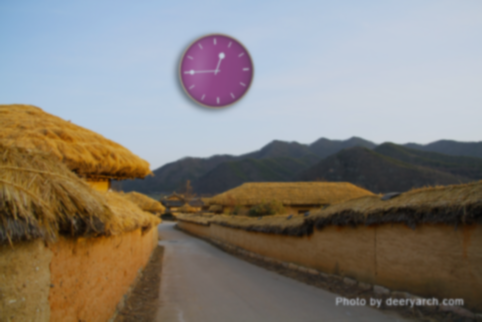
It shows 12:45
